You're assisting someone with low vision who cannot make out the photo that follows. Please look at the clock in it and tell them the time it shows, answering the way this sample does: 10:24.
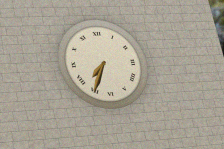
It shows 7:35
